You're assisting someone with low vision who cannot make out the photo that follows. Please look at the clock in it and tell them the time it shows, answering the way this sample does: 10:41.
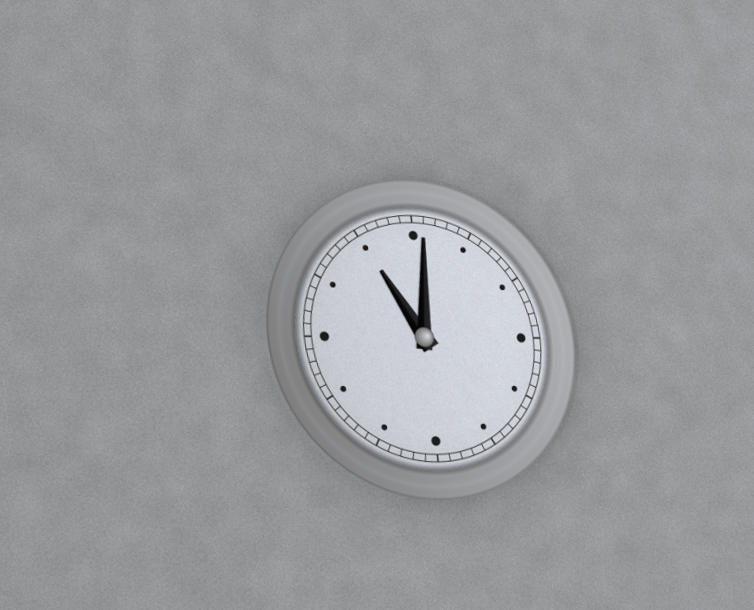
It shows 11:01
